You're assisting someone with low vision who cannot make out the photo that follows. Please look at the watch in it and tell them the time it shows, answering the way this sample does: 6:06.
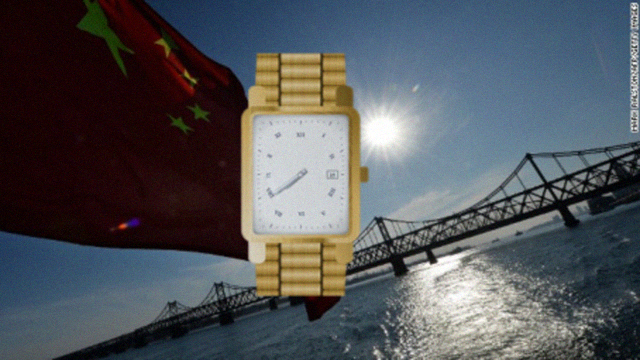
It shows 7:39
